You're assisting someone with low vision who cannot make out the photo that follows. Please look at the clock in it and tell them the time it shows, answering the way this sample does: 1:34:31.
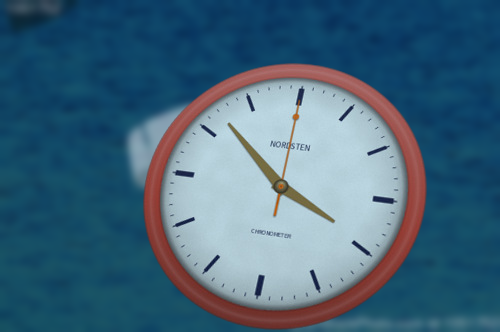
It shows 3:52:00
